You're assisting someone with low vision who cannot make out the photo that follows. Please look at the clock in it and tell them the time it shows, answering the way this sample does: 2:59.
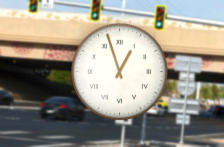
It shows 12:57
